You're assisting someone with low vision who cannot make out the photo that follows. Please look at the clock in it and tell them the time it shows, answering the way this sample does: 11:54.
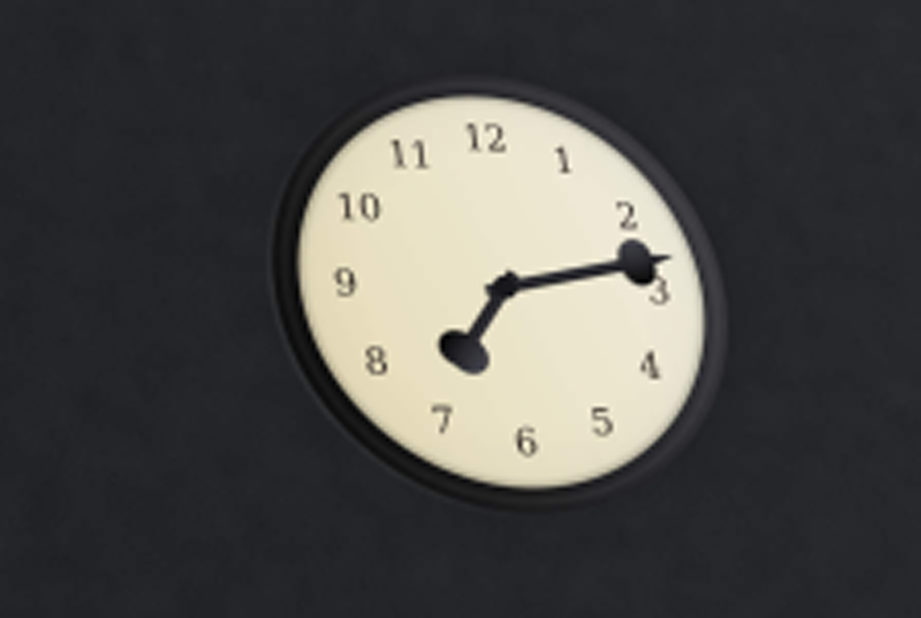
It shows 7:13
